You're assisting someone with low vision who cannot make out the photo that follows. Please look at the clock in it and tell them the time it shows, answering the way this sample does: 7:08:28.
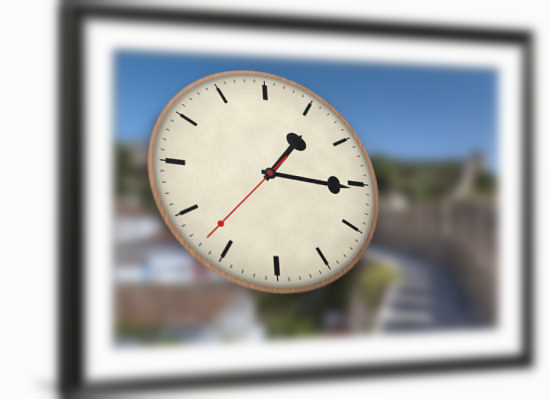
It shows 1:15:37
